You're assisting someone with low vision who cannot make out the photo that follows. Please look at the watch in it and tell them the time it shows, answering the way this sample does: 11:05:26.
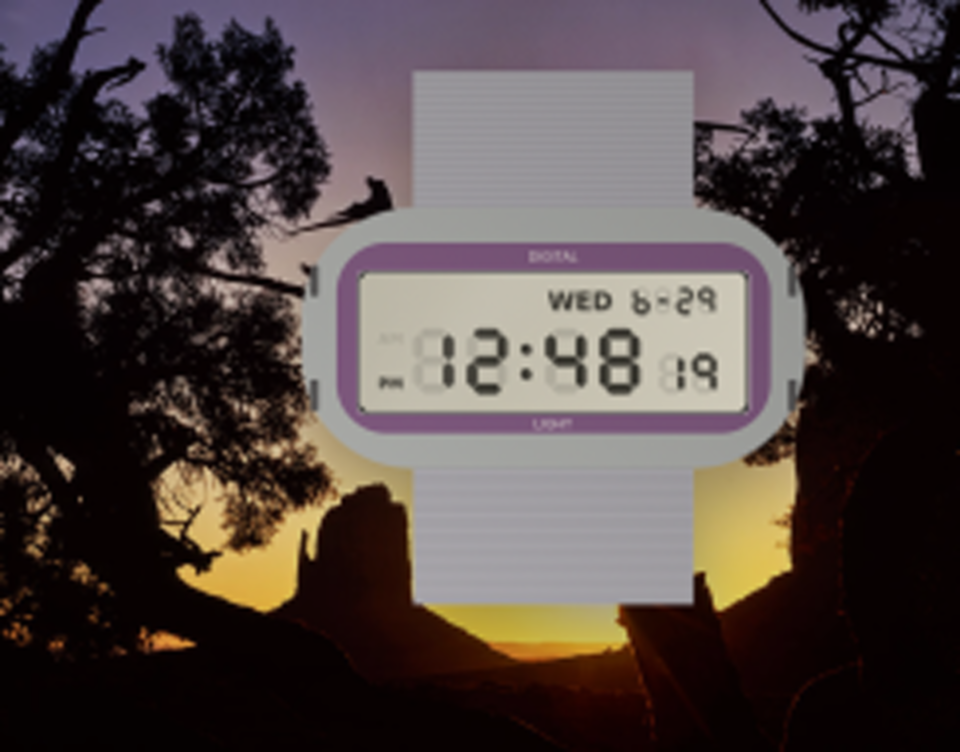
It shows 12:48:19
